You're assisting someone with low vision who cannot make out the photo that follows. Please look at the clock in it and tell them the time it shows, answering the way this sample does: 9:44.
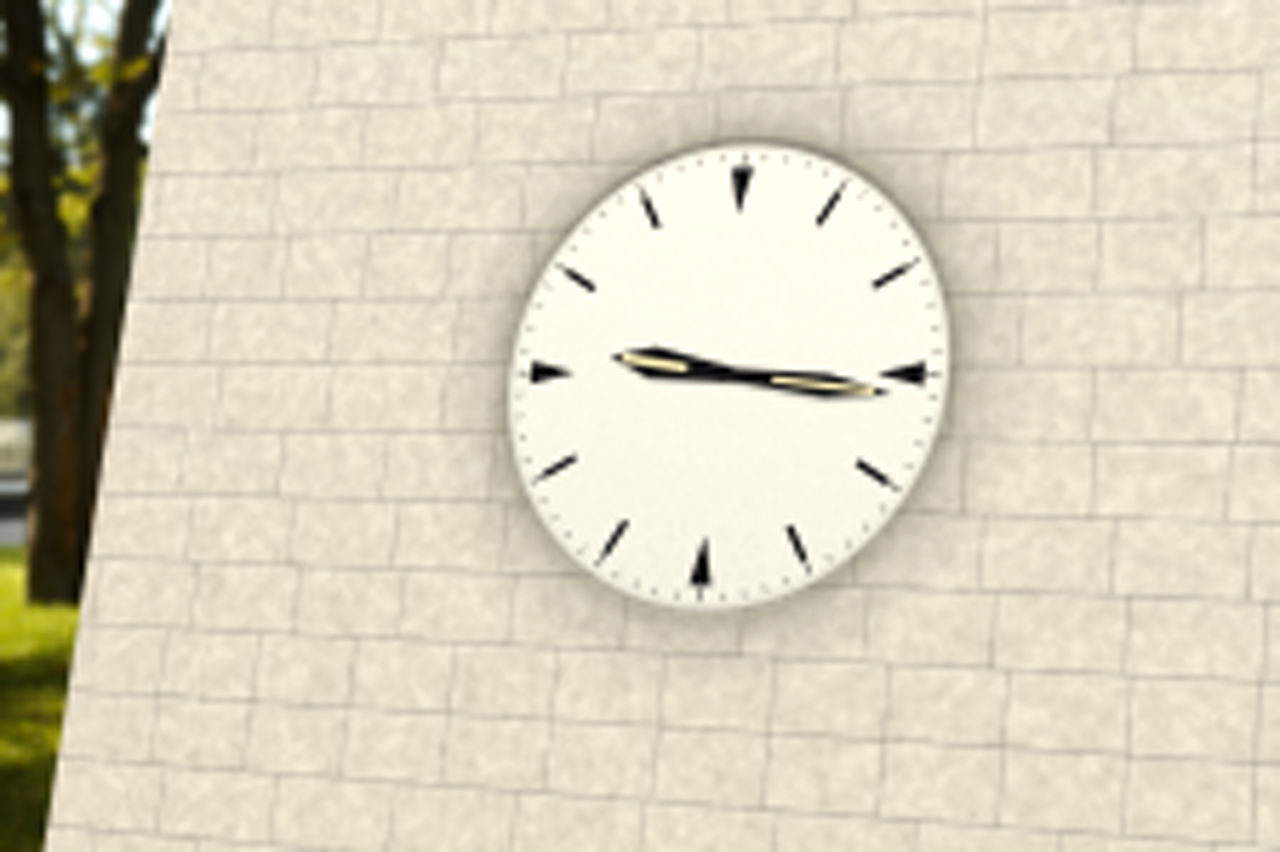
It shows 9:16
